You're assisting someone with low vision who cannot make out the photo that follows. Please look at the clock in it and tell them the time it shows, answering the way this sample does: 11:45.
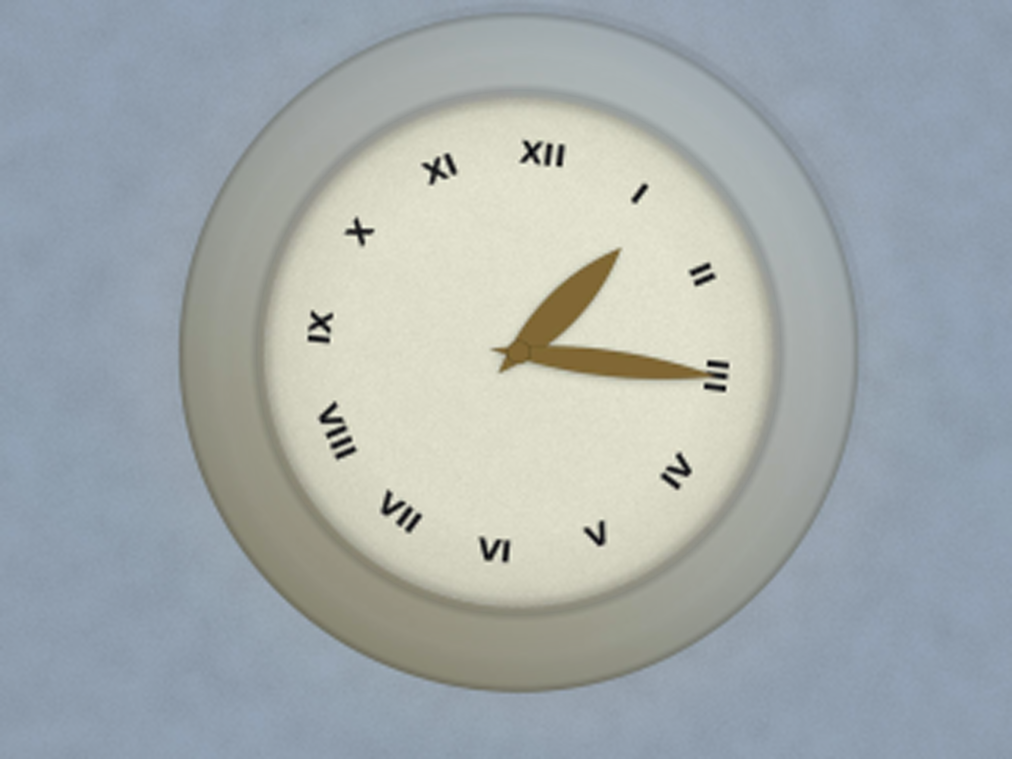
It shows 1:15
